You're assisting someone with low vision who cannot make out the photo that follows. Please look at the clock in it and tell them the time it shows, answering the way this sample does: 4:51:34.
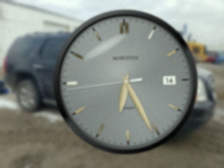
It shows 6:25:44
